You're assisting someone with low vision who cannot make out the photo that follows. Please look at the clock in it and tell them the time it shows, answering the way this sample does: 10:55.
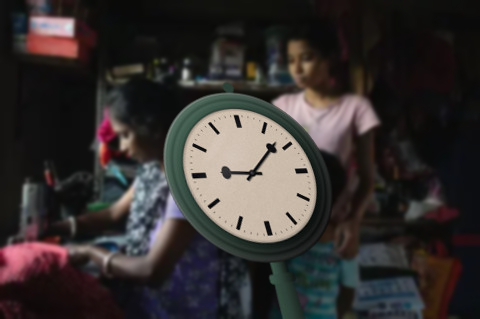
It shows 9:08
